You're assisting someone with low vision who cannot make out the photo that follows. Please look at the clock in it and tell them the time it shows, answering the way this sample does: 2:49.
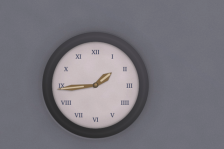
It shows 1:44
